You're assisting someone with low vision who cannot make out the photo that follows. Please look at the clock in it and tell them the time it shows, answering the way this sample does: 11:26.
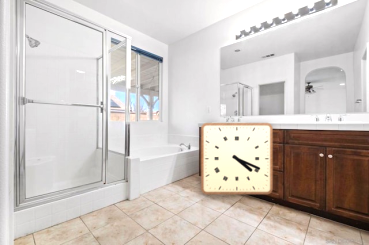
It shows 4:19
